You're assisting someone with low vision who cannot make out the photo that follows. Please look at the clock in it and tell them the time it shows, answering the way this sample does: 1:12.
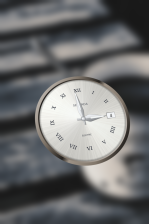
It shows 2:59
